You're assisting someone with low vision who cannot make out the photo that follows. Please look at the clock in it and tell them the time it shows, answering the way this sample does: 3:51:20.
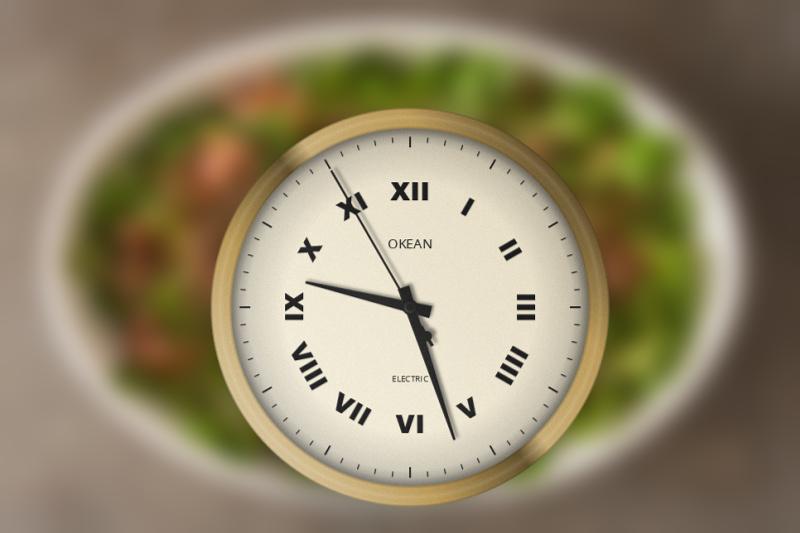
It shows 9:26:55
